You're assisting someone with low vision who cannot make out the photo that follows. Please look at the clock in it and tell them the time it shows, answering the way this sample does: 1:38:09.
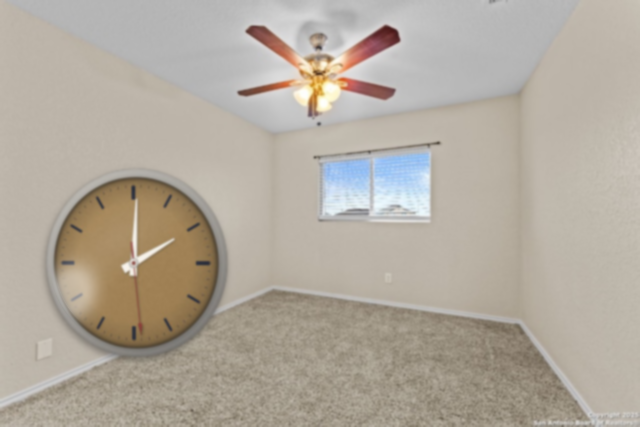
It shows 2:00:29
